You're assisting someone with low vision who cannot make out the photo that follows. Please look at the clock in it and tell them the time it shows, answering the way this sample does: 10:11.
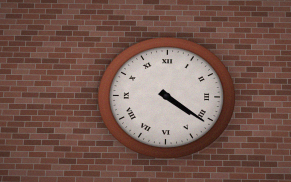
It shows 4:21
